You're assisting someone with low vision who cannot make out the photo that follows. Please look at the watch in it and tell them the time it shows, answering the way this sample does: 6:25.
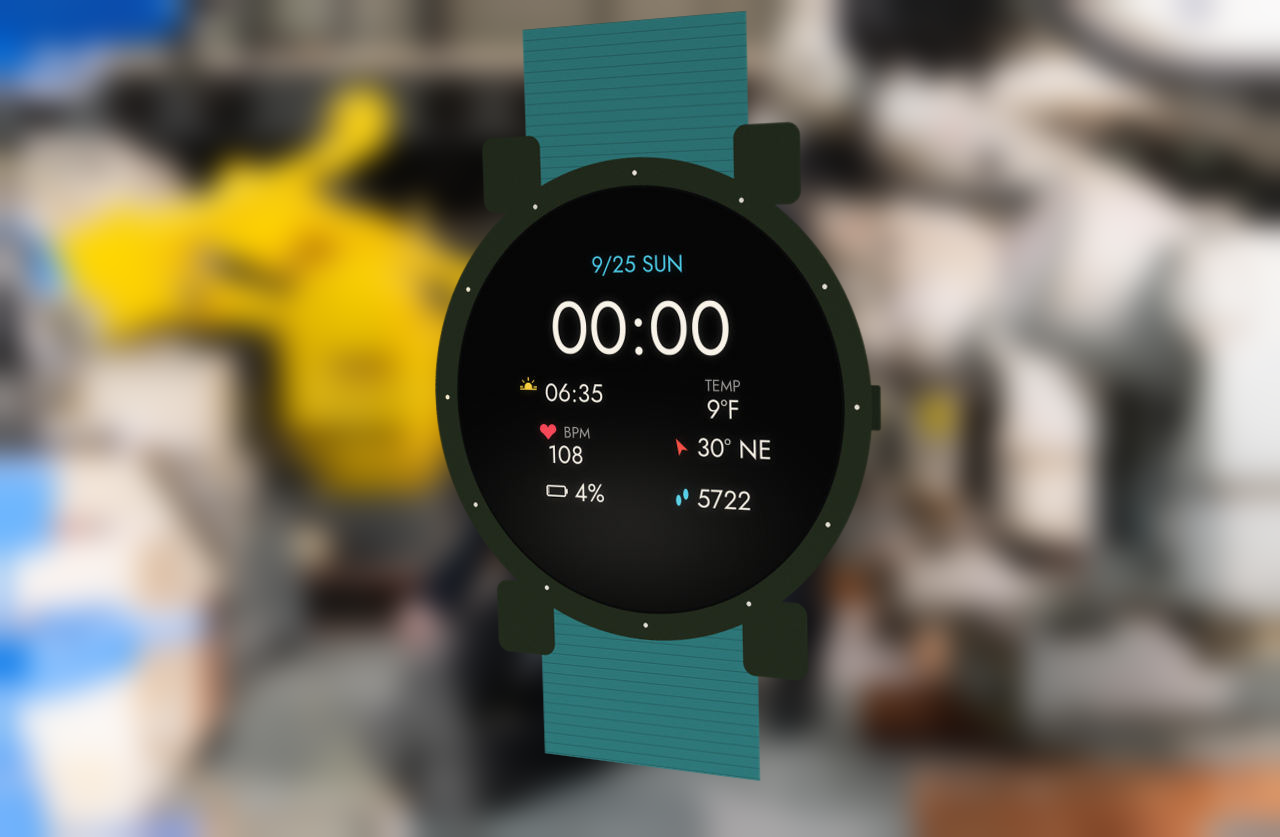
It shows 0:00
